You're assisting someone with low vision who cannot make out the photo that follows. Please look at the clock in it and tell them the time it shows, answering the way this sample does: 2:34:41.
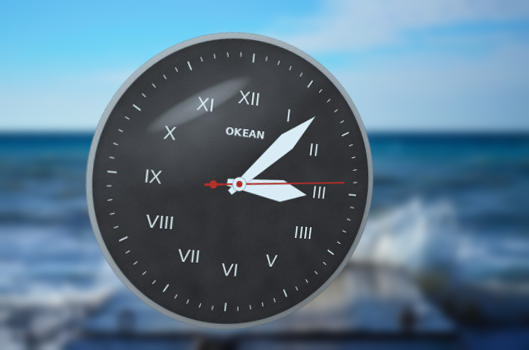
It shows 3:07:14
